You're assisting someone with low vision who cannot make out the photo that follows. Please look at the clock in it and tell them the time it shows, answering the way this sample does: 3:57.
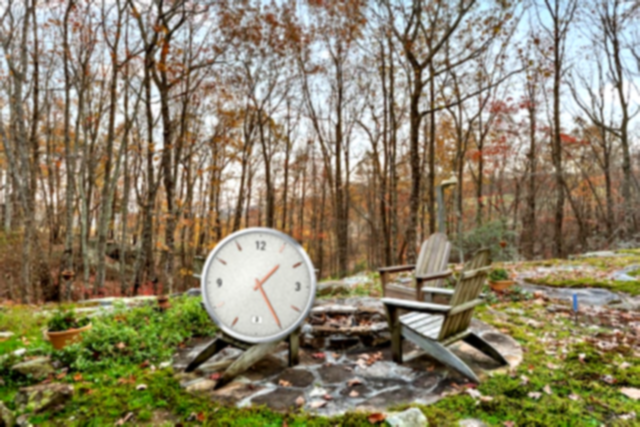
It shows 1:25
